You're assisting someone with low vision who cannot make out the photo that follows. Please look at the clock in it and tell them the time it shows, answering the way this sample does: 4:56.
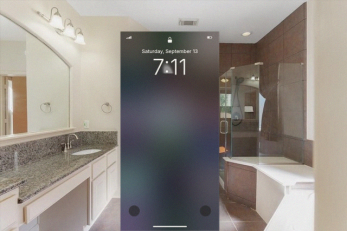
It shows 7:11
